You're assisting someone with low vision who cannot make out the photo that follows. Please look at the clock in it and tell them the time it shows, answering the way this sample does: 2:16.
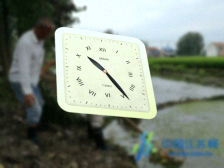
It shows 10:24
